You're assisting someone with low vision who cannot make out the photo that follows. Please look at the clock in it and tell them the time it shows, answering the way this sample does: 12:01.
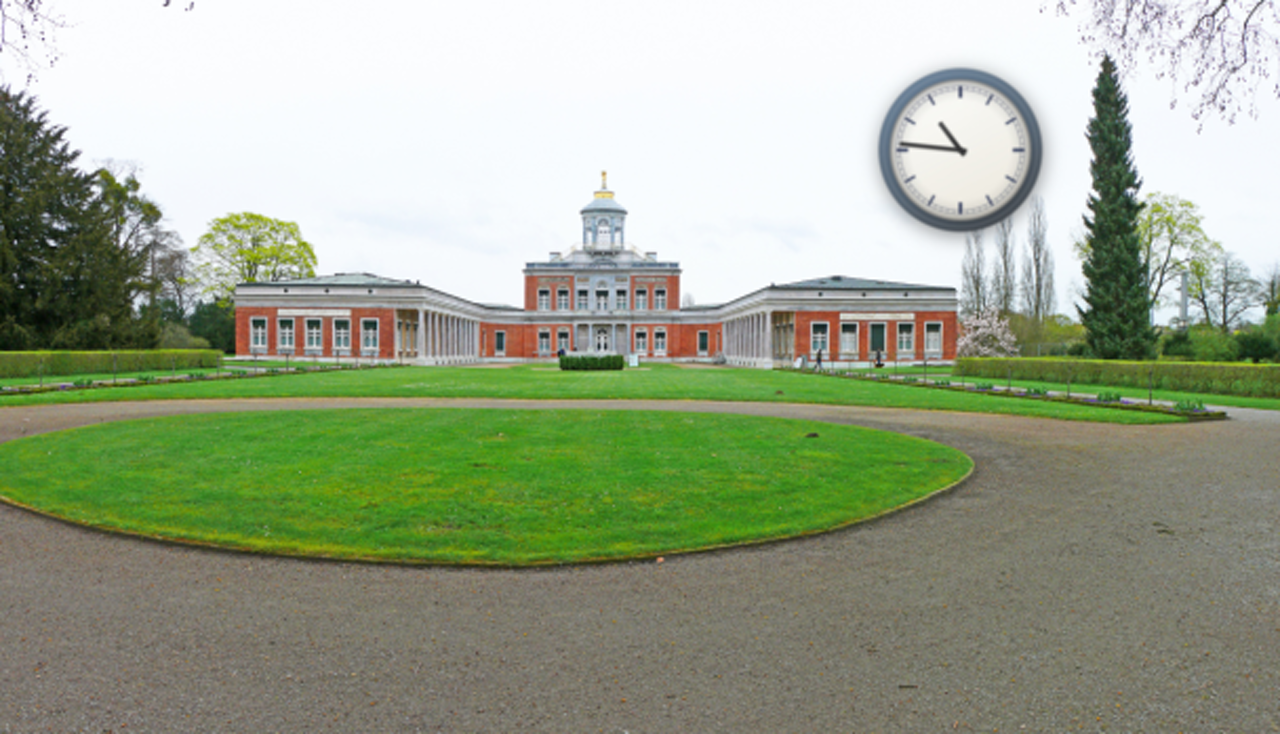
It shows 10:46
